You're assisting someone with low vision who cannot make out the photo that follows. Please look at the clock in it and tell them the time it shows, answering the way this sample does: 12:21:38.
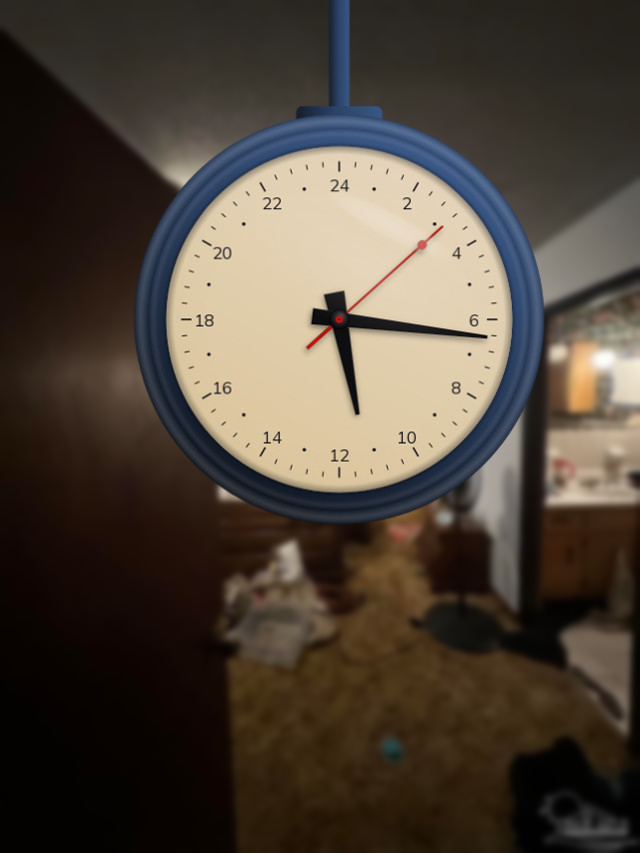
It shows 11:16:08
